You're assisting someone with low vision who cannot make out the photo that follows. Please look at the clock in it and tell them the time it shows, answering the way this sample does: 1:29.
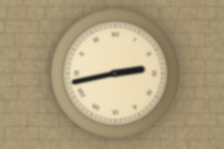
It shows 2:43
